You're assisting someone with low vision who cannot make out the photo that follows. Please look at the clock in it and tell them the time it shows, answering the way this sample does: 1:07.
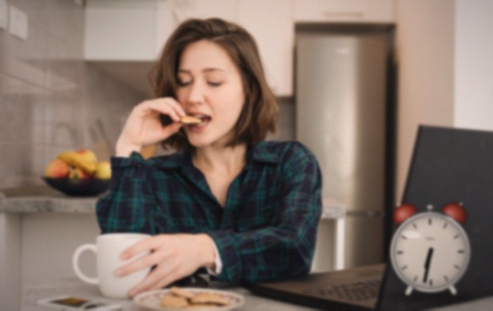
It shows 6:32
